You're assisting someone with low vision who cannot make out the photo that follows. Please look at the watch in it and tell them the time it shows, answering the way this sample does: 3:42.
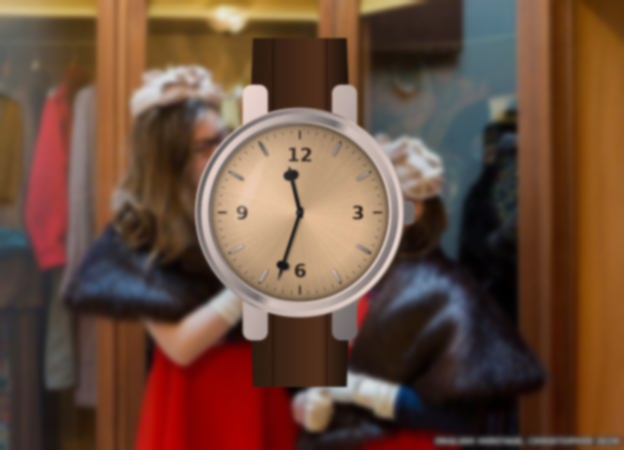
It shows 11:33
